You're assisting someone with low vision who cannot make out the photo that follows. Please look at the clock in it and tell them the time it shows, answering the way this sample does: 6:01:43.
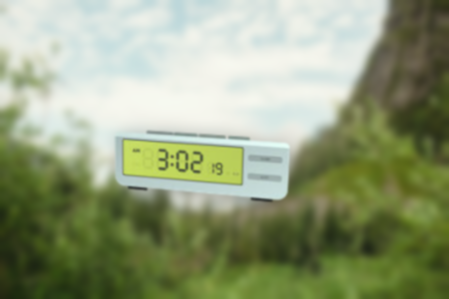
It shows 3:02:19
